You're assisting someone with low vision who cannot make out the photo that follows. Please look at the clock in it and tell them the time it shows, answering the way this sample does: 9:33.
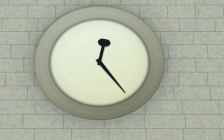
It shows 12:24
